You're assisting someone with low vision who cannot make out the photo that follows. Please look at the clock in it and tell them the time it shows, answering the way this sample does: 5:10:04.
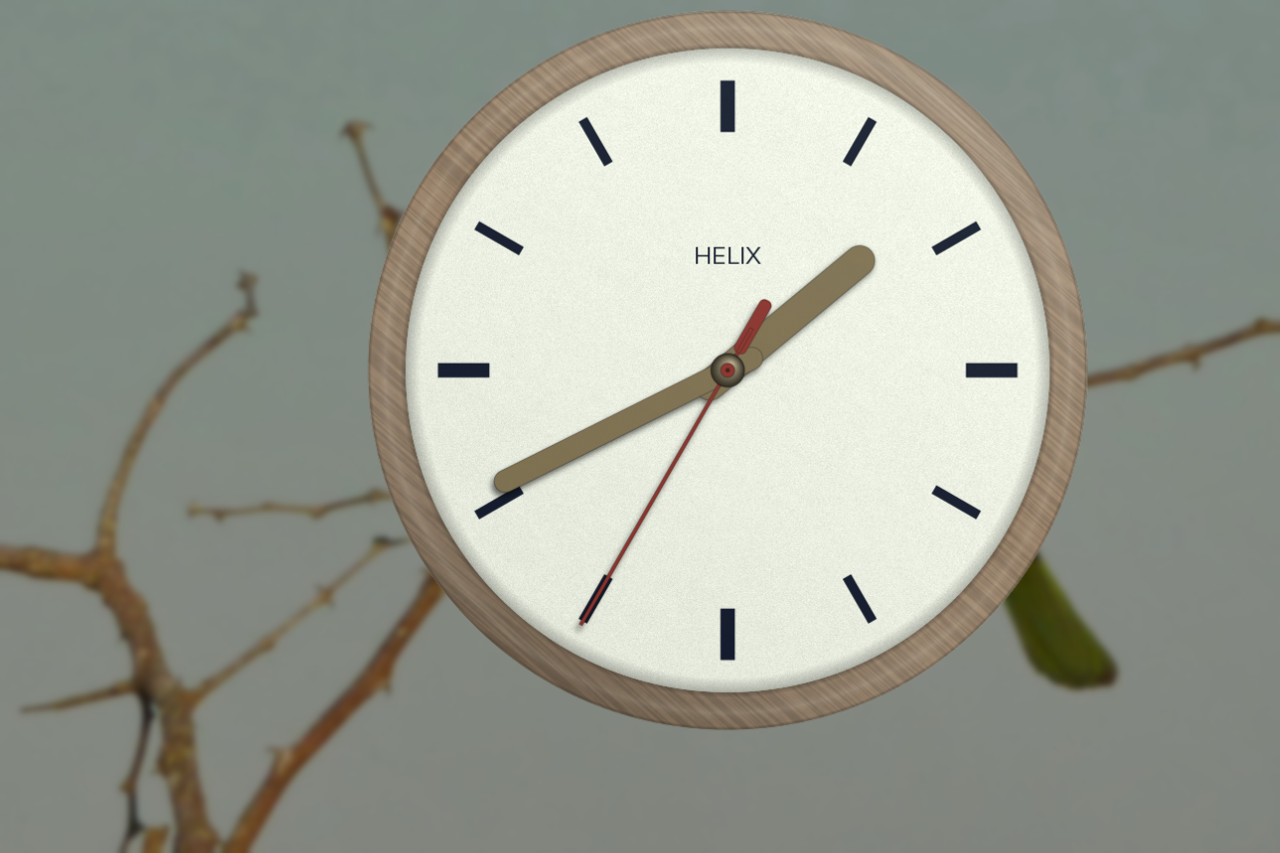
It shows 1:40:35
